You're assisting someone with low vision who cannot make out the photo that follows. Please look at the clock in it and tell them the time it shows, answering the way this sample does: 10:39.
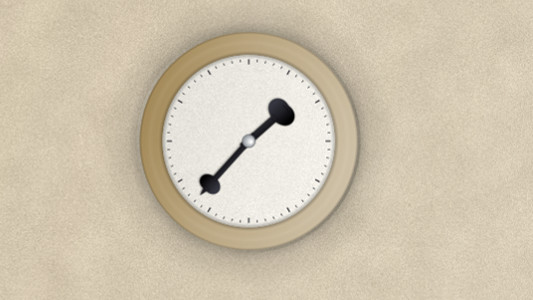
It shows 1:37
